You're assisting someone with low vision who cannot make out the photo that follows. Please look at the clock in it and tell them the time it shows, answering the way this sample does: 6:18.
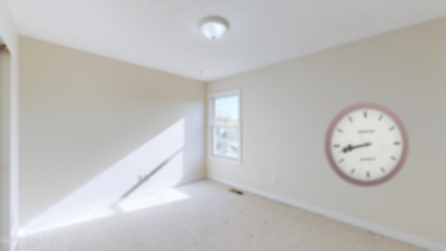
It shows 8:43
